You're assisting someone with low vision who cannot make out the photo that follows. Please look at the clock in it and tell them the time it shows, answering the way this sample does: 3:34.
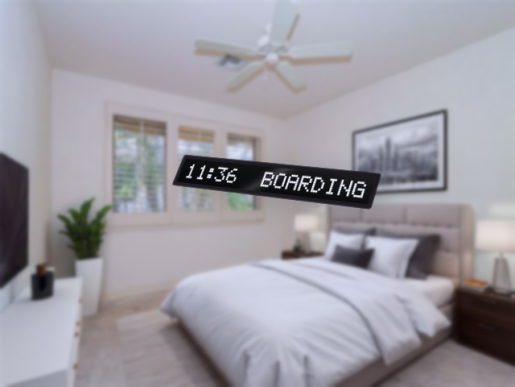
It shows 11:36
